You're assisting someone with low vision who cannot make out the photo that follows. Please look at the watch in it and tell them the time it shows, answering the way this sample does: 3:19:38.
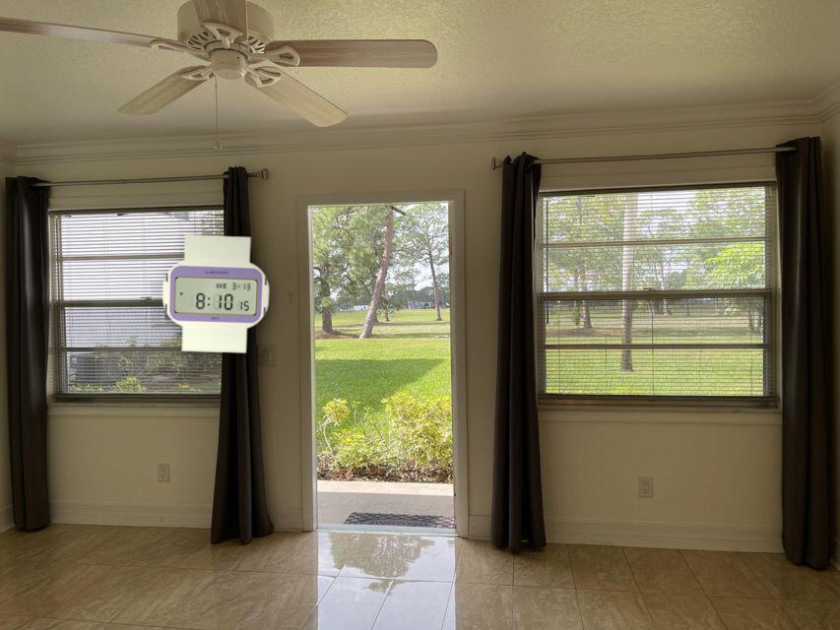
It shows 8:10:15
